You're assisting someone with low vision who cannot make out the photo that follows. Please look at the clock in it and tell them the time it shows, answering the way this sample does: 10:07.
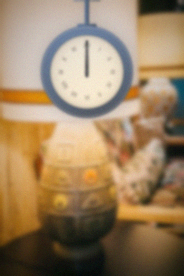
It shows 12:00
